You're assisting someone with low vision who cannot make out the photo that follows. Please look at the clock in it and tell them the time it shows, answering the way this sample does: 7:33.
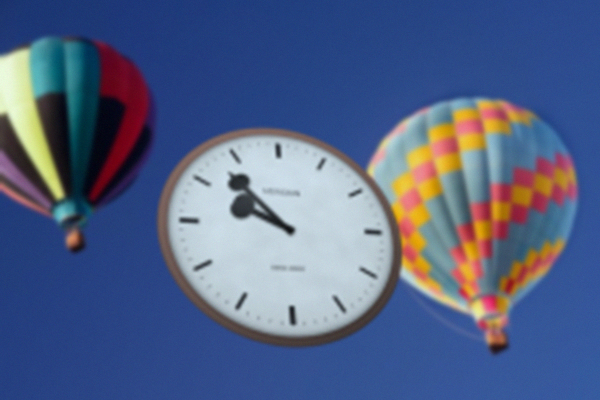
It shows 9:53
